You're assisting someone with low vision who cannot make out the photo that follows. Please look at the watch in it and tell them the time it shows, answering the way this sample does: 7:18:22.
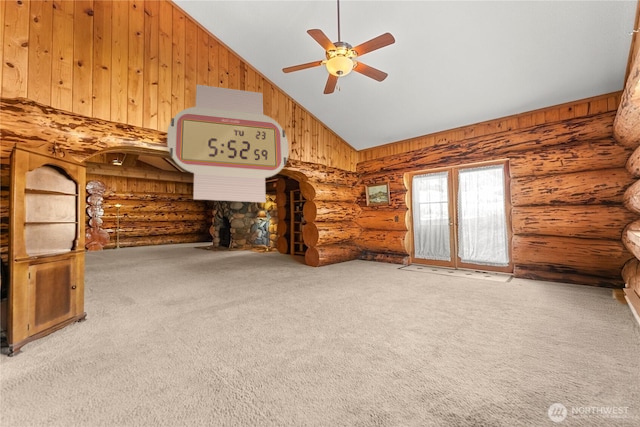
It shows 5:52:59
